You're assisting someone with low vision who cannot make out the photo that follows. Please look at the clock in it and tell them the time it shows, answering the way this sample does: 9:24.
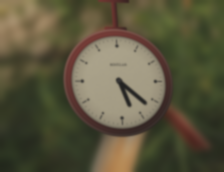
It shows 5:22
